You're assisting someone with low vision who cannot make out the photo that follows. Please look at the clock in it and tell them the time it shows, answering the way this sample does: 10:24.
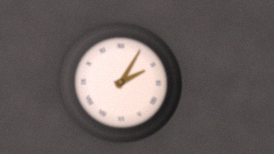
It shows 2:05
